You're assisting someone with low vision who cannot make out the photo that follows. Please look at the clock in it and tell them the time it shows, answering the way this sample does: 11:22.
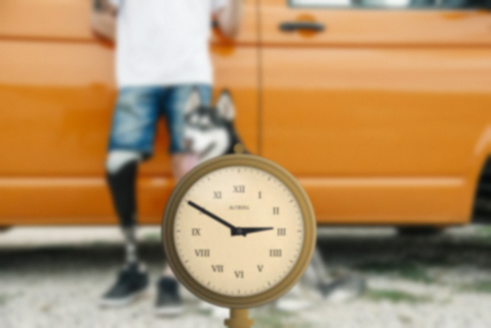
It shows 2:50
